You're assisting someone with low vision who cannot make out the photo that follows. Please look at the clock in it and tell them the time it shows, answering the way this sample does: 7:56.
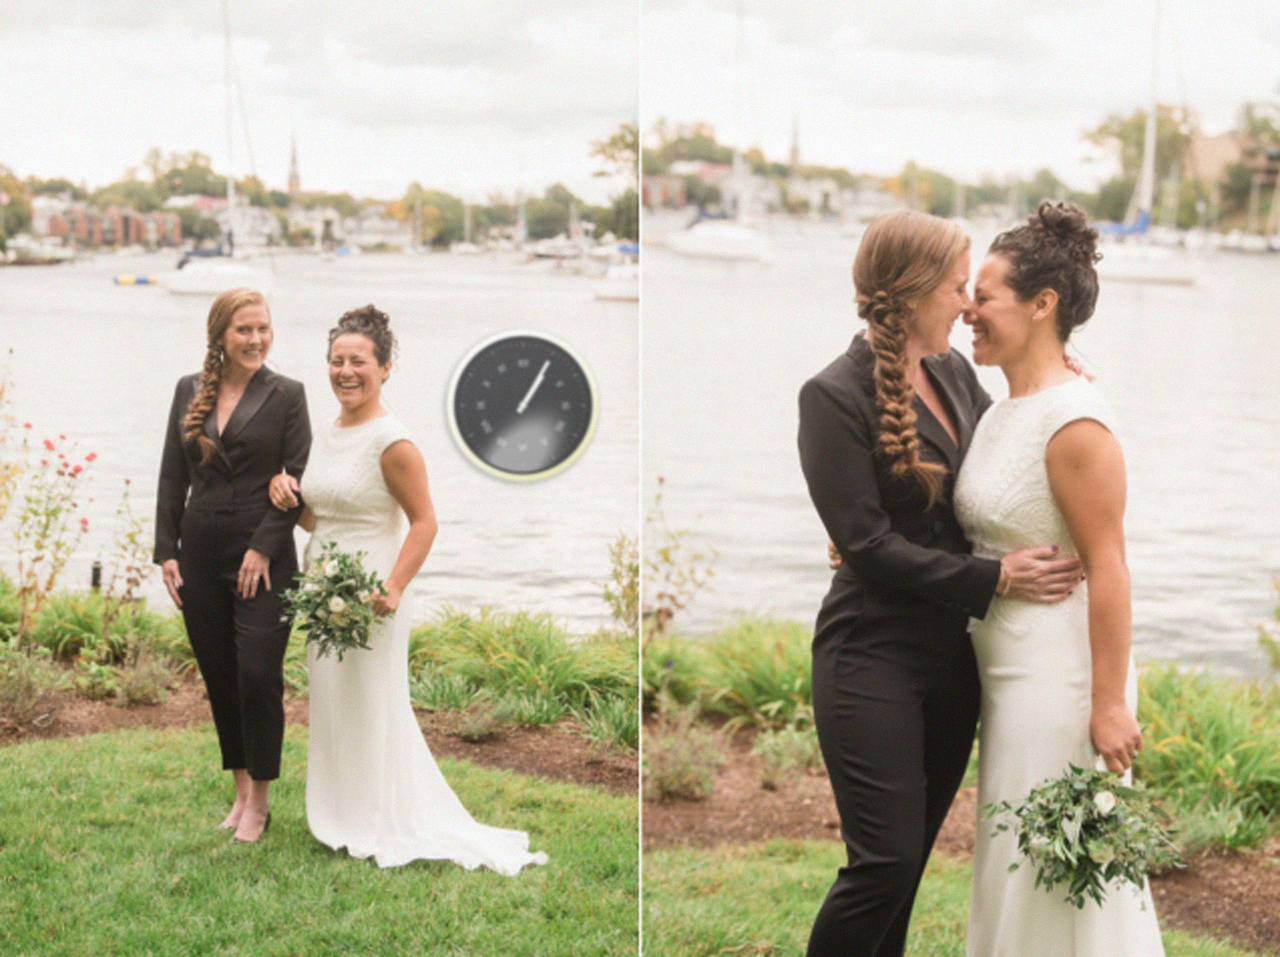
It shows 1:05
